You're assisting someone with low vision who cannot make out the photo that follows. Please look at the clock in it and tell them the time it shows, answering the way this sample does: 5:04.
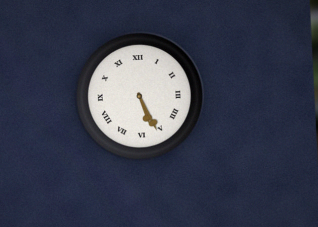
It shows 5:26
